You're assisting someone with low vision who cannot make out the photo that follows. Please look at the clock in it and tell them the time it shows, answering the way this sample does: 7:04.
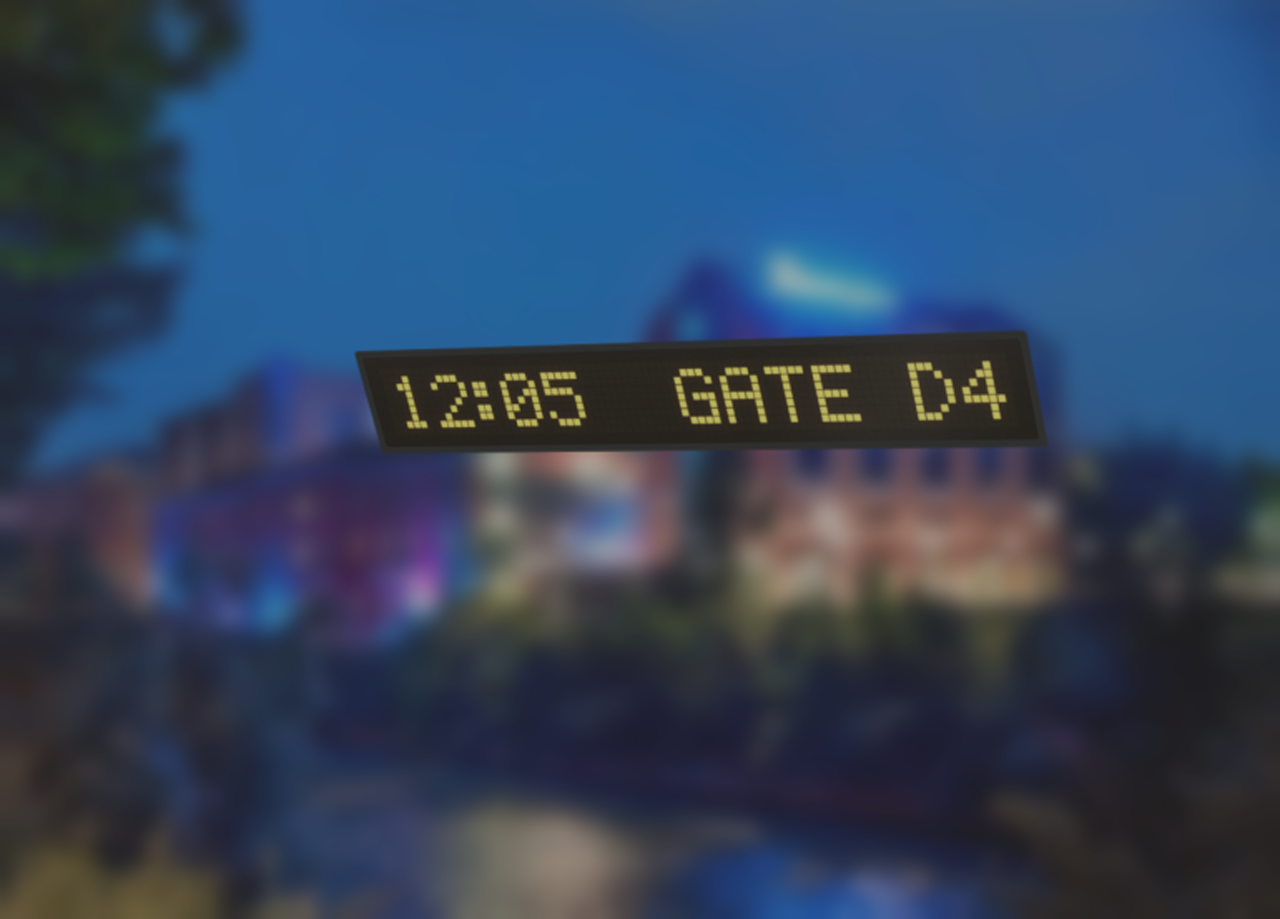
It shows 12:05
